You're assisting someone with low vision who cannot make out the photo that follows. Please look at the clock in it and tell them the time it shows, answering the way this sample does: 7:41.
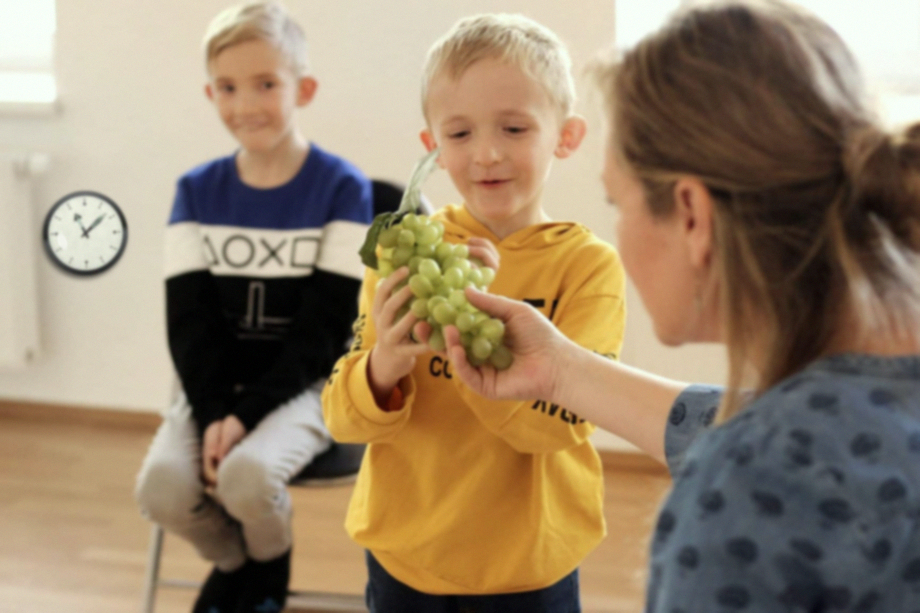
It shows 11:08
